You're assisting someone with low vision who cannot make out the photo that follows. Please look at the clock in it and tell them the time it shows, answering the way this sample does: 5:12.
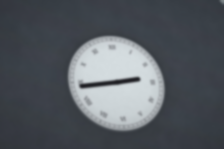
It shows 2:44
